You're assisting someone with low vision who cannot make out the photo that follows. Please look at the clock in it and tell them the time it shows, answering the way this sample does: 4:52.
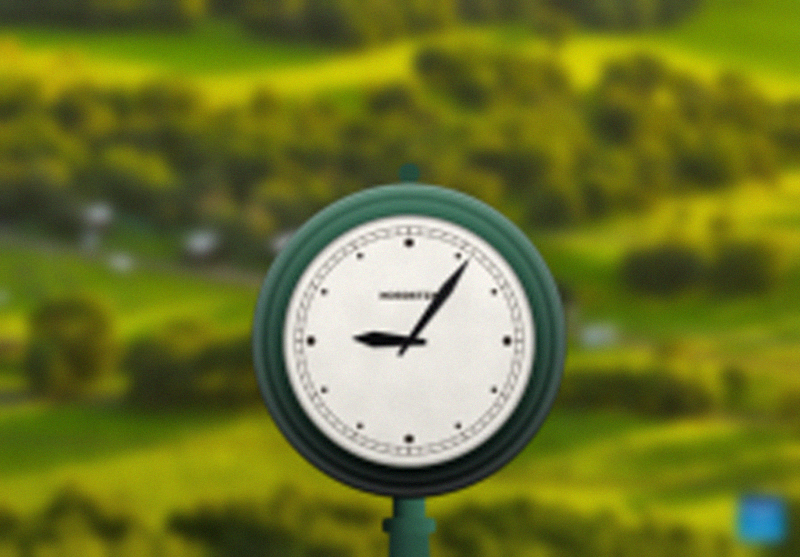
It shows 9:06
